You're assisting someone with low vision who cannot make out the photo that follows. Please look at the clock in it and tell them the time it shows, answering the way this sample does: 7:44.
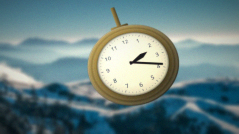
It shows 2:19
